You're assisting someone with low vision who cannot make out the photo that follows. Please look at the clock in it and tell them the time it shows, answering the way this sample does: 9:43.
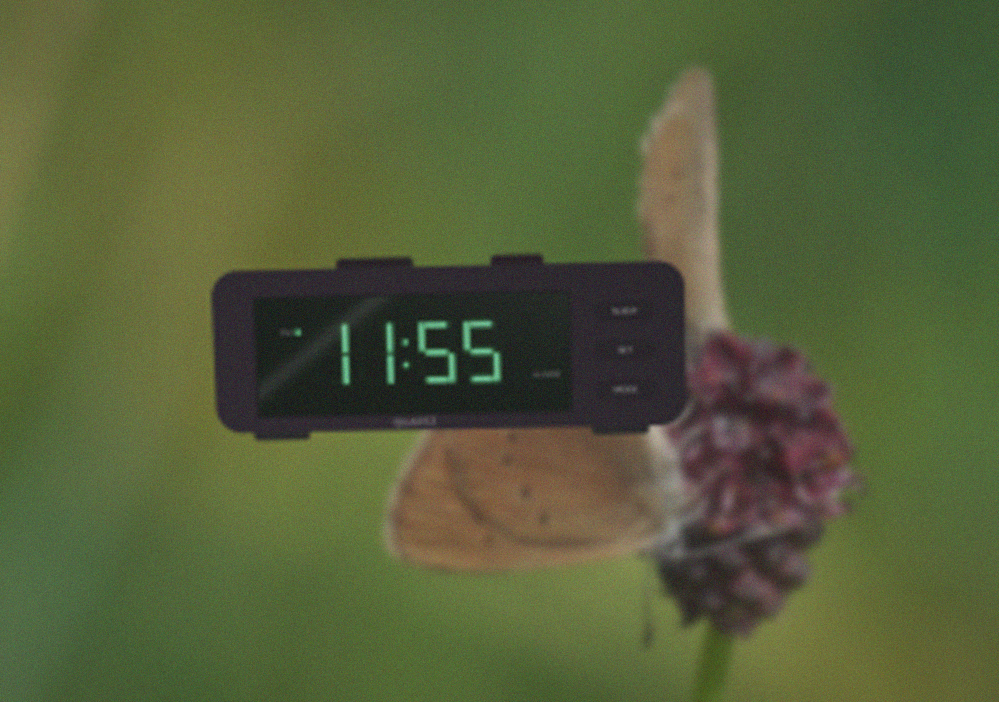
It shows 11:55
